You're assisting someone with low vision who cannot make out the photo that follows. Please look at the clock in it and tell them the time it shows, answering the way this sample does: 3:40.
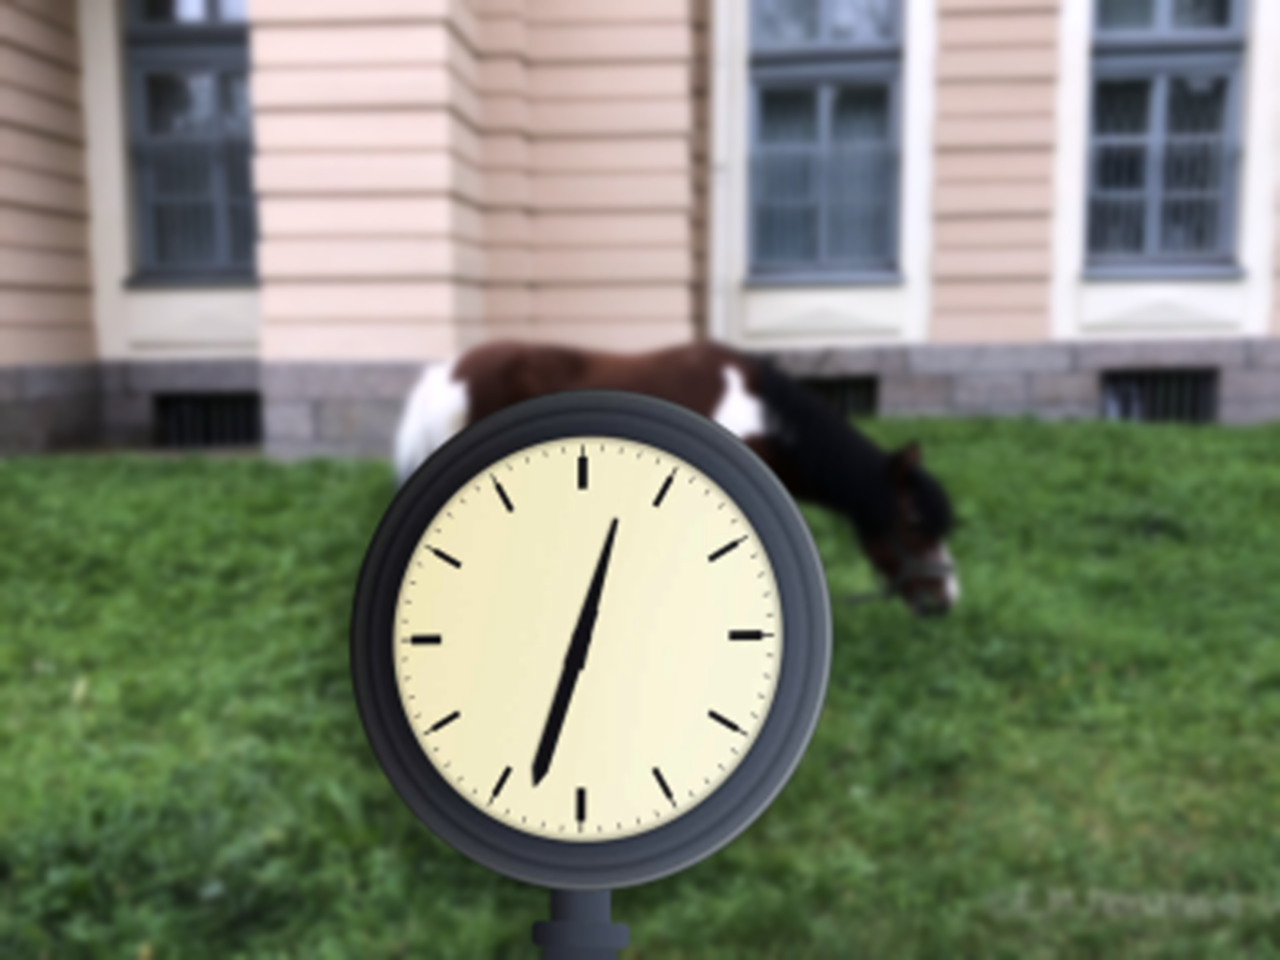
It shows 12:33
